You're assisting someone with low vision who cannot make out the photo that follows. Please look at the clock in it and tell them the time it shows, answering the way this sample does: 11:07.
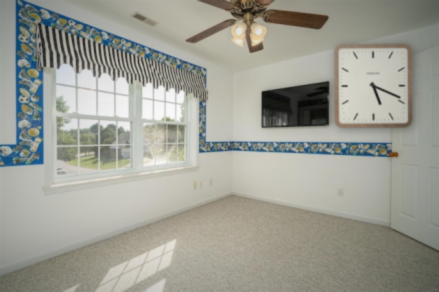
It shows 5:19
